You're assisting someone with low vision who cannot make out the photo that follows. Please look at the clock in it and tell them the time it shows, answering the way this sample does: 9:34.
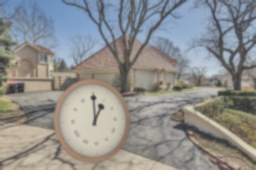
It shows 1:00
